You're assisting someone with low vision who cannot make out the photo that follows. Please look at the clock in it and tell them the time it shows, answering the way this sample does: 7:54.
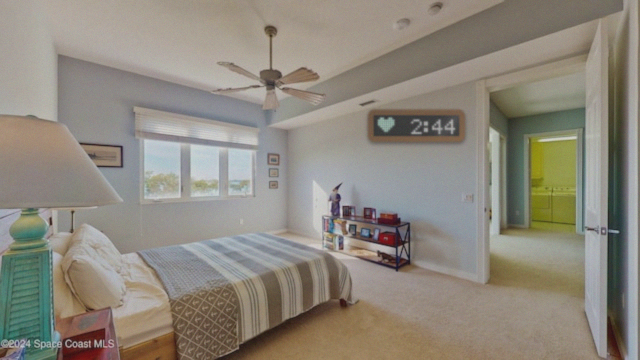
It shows 2:44
